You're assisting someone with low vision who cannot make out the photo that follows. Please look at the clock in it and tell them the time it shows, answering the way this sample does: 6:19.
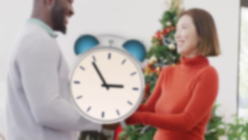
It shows 2:54
